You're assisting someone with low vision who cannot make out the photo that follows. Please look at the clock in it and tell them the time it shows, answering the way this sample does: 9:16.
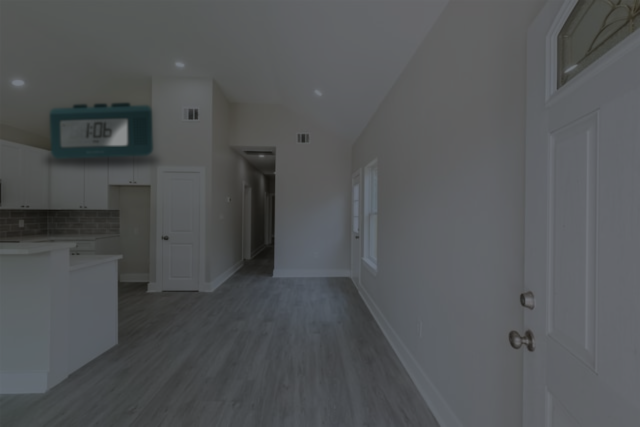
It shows 1:06
